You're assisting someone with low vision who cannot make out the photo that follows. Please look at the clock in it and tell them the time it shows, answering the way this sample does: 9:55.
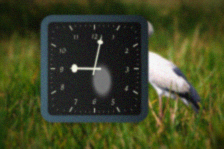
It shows 9:02
